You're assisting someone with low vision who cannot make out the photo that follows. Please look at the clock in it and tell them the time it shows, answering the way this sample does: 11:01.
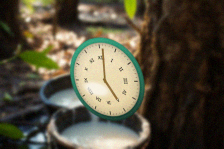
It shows 5:01
